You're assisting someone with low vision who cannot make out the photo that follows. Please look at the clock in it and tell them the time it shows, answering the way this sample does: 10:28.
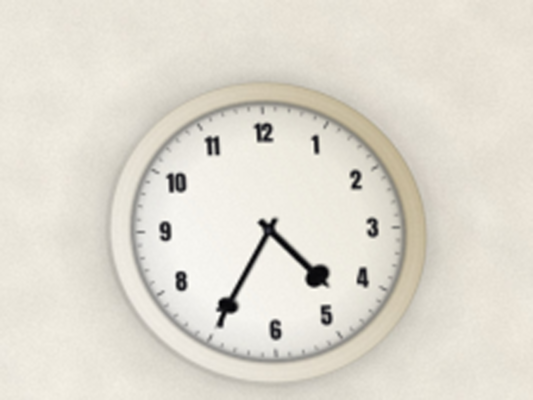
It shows 4:35
